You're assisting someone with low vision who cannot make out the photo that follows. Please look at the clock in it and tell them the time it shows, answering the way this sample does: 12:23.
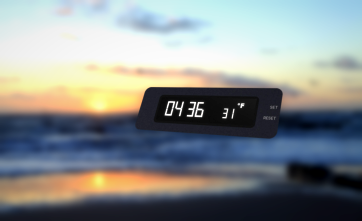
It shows 4:36
